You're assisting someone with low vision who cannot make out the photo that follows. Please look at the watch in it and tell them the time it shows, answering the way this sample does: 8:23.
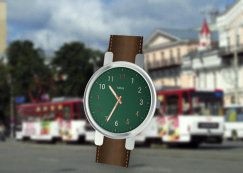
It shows 10:34
